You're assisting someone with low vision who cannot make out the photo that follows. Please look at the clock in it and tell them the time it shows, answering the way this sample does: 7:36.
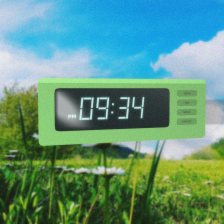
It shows 9:34
